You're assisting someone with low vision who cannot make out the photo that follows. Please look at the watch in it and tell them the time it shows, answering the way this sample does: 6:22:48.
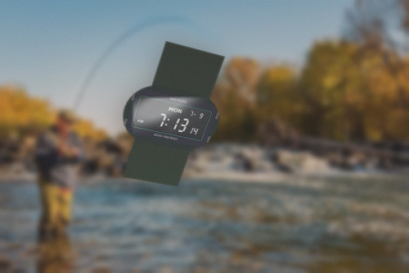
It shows 7:13:14
